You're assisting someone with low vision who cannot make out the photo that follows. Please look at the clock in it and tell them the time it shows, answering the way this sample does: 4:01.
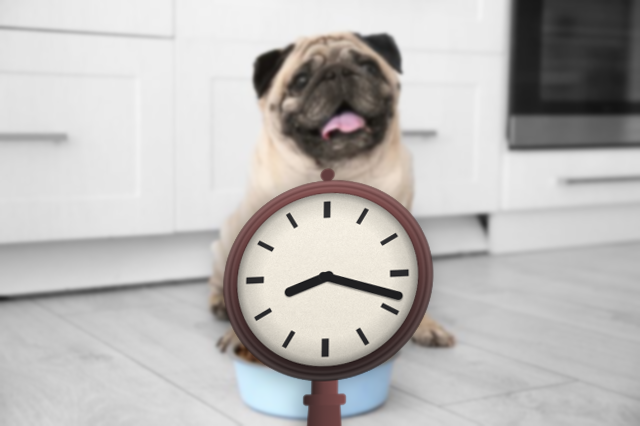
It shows 8:18
